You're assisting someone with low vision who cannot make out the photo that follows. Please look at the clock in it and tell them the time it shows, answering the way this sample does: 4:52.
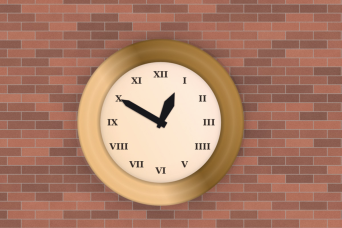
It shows 12:50
